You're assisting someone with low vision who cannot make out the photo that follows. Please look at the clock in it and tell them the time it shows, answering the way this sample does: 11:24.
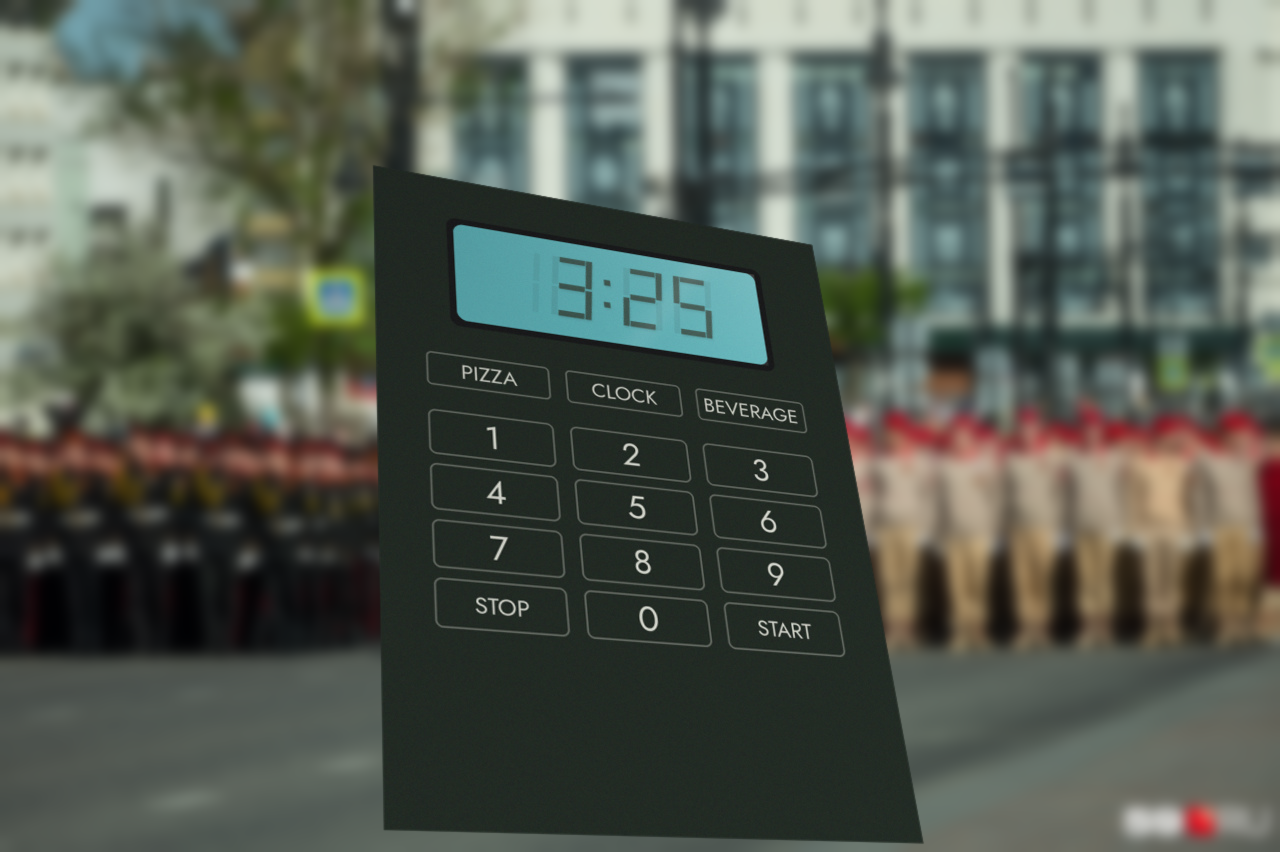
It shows 3:25
